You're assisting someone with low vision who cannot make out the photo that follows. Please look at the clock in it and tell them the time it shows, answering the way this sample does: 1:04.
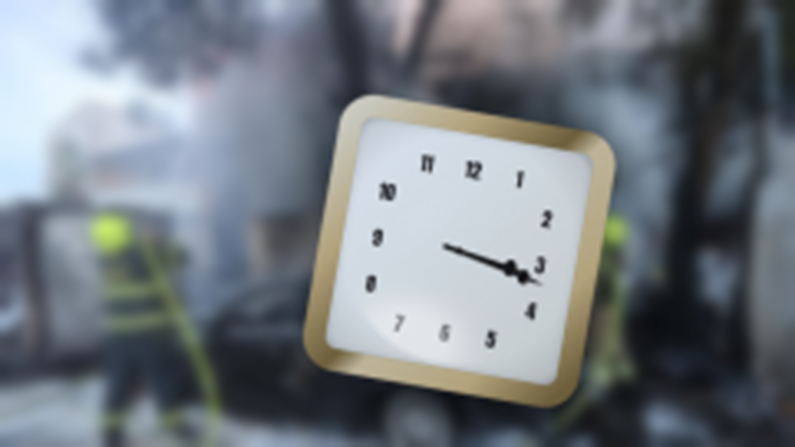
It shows 3:17
